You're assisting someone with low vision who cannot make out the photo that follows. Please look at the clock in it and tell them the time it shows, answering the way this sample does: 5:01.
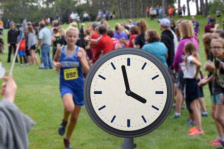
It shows 3:58
